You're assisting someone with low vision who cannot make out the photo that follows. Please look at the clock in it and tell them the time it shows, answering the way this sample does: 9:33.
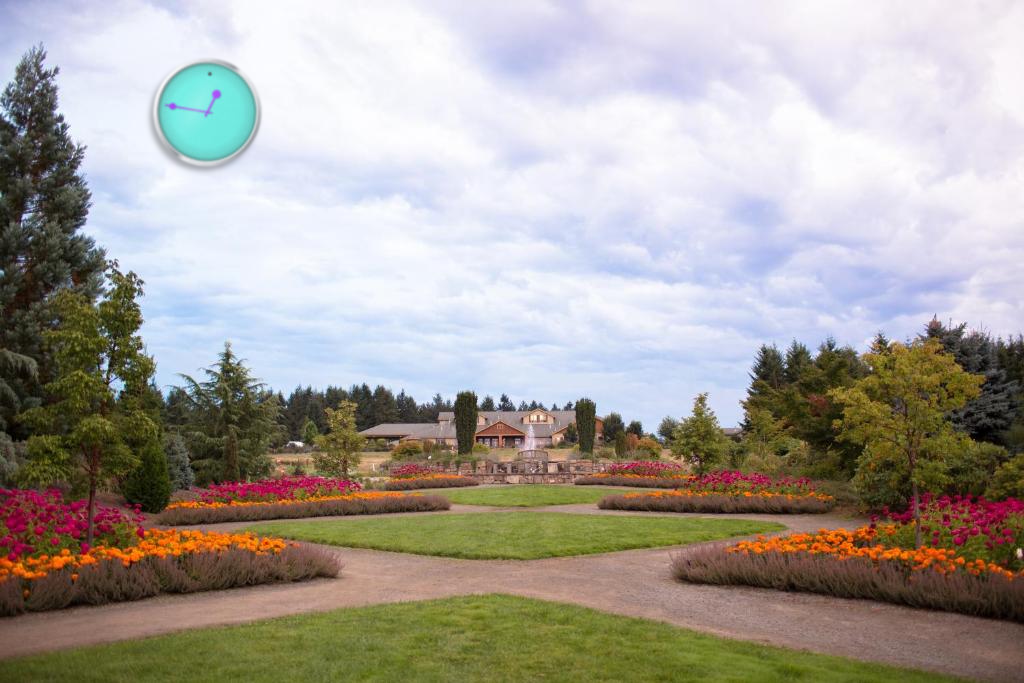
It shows 12:46
